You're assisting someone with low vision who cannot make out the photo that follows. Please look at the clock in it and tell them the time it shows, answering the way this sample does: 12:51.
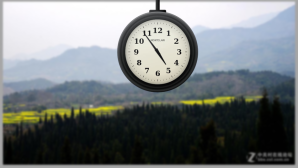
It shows 4:54
